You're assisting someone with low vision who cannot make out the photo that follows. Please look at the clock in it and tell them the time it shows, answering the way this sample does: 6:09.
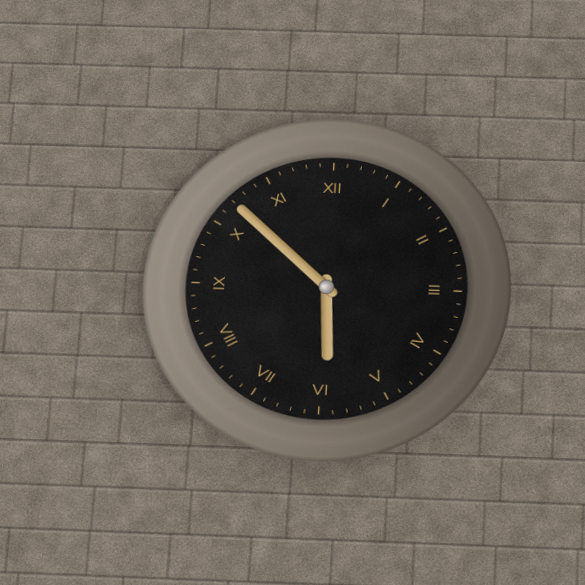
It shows 5:52
